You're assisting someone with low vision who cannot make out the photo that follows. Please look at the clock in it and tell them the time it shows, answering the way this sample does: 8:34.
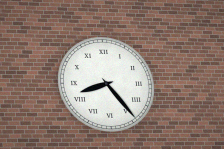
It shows 8:24
